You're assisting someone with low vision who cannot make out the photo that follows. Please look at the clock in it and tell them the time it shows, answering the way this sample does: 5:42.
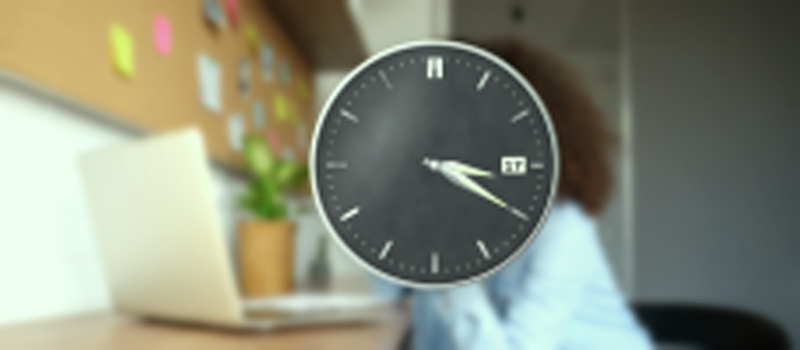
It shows 3:20
